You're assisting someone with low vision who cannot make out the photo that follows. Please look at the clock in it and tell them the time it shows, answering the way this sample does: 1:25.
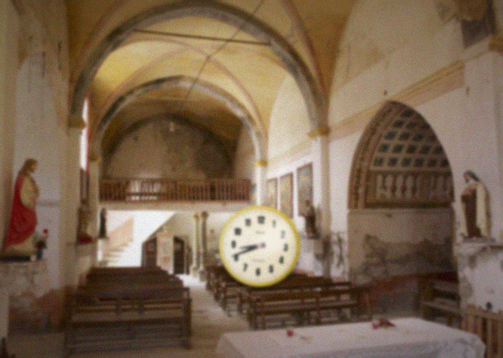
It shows 8:41
